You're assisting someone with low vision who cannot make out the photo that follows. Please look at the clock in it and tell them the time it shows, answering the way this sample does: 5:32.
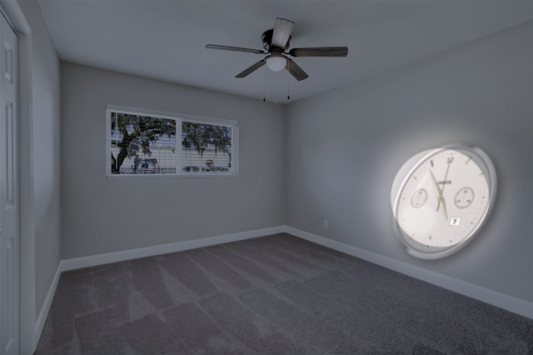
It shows 4:54
